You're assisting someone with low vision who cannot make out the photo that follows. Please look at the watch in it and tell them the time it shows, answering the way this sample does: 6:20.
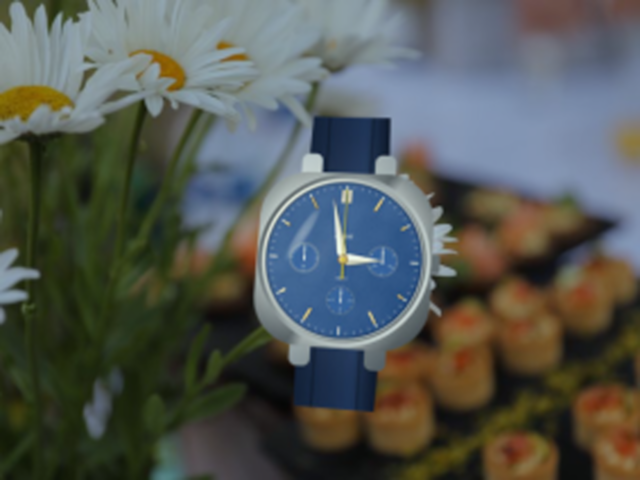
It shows 2:58
